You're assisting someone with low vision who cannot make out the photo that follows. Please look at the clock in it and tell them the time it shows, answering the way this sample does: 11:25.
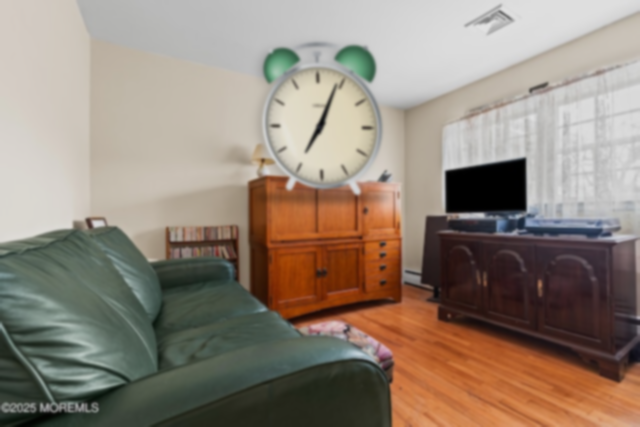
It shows 7:04
